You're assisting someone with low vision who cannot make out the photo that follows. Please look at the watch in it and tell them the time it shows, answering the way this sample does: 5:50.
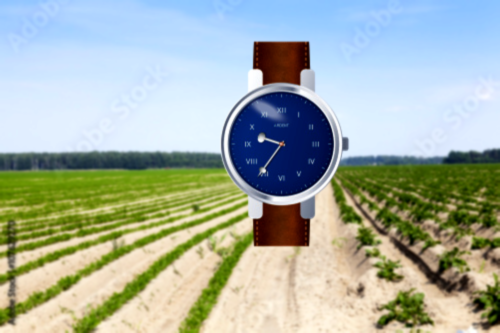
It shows 9:36
